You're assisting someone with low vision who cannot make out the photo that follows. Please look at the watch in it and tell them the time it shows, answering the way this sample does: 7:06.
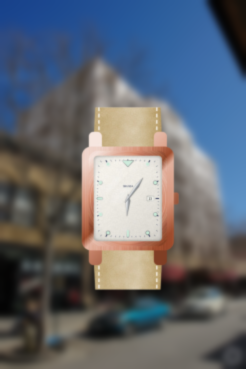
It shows 6:06
